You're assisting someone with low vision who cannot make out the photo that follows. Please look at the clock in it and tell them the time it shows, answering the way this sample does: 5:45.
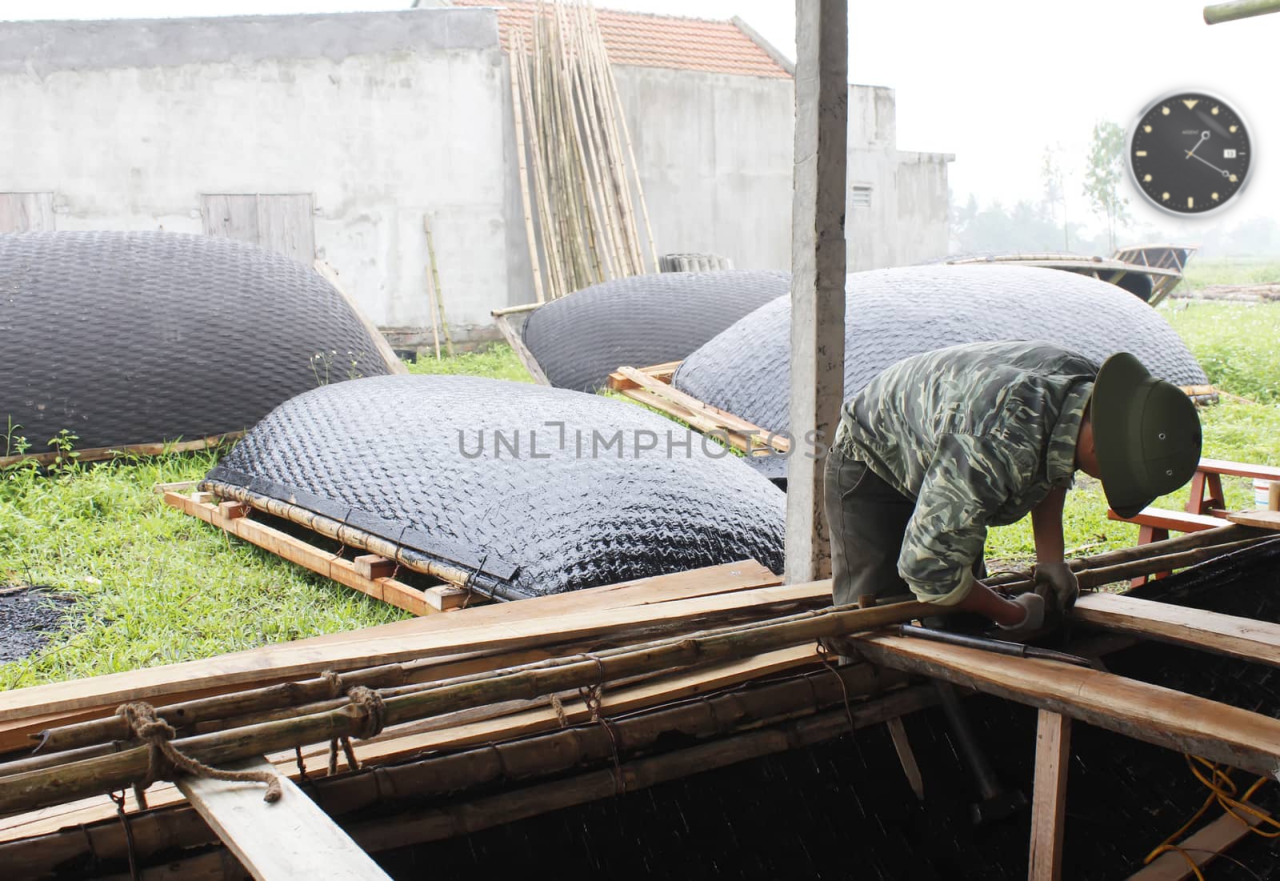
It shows 1:20
